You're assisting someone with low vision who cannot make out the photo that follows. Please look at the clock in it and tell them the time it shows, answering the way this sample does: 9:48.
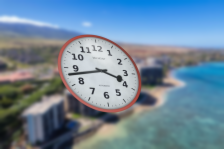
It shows 3:43
